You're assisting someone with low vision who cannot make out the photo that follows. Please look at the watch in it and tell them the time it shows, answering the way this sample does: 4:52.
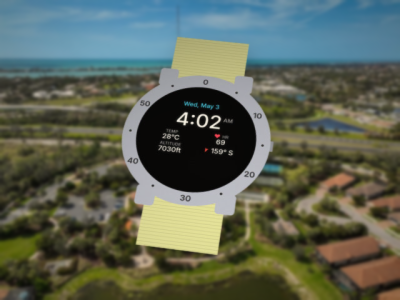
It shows 4:02
